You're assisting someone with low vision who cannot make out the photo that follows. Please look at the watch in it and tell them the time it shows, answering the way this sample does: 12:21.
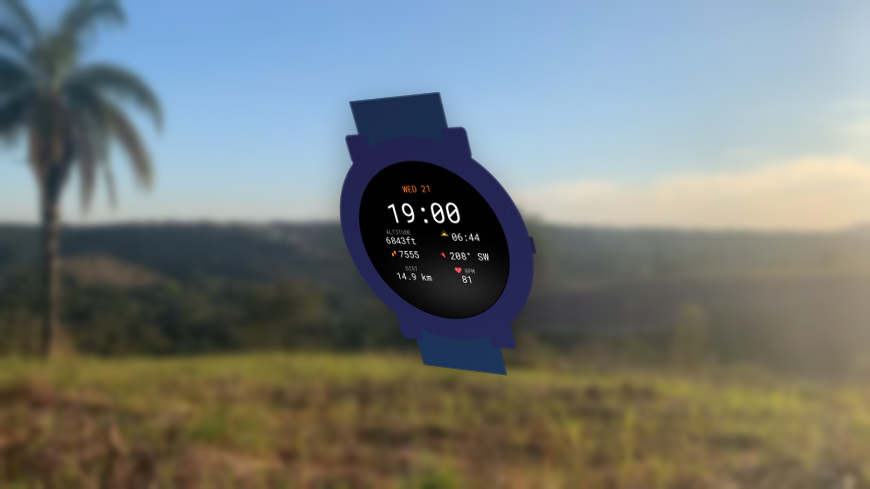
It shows 19:00
